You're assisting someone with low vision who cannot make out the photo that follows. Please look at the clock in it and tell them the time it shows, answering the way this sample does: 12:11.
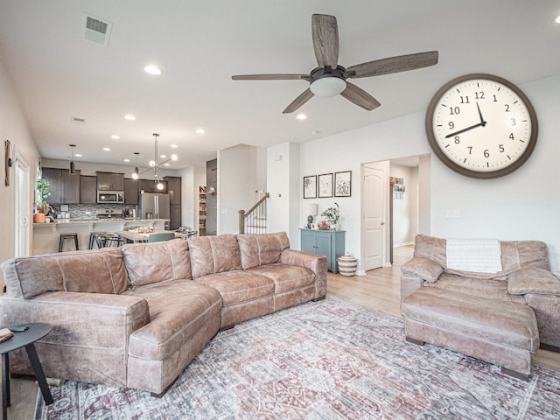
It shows 11:42
